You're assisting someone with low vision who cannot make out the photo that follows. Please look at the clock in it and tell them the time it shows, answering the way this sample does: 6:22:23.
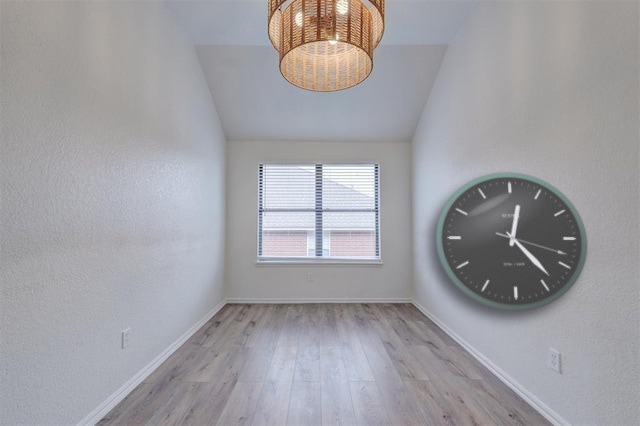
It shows 12:23:18
